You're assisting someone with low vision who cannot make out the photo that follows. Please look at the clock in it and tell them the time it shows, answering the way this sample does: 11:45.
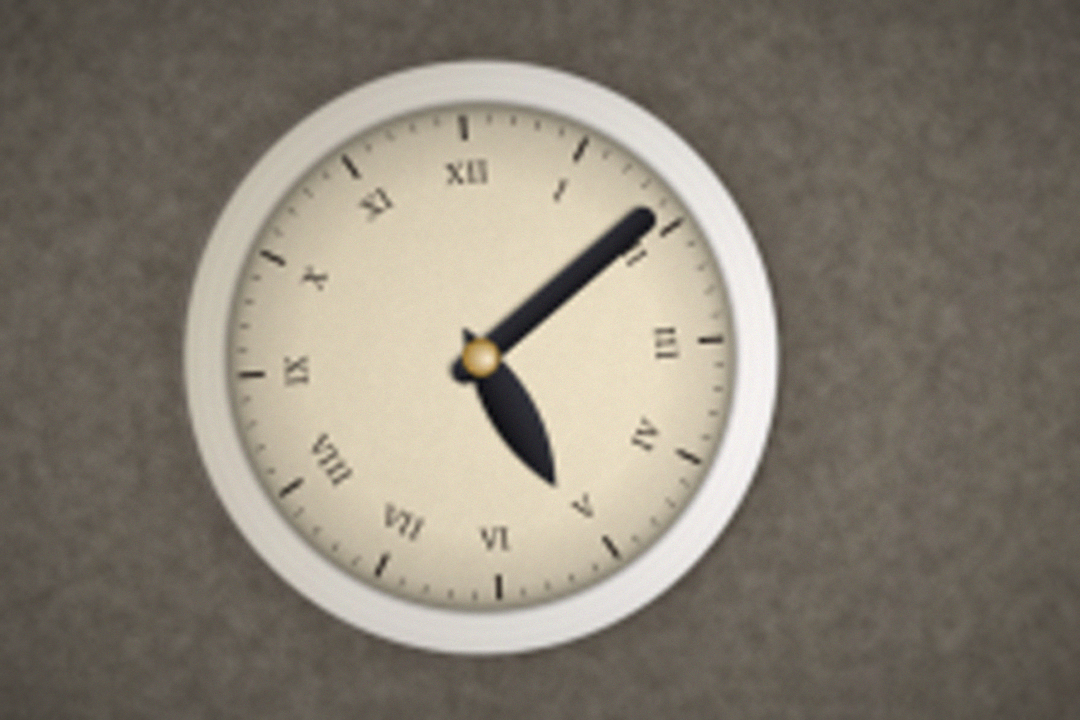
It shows 5:09
